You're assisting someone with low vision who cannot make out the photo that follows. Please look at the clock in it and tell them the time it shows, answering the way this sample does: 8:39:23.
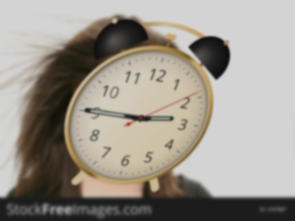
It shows 2:45:09
